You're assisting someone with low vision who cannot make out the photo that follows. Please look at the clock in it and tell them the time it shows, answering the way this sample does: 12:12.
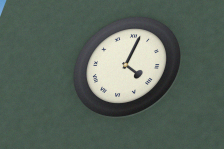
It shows 4:02
